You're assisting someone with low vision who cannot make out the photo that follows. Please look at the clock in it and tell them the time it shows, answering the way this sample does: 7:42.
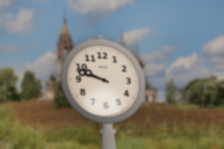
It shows 9:48
